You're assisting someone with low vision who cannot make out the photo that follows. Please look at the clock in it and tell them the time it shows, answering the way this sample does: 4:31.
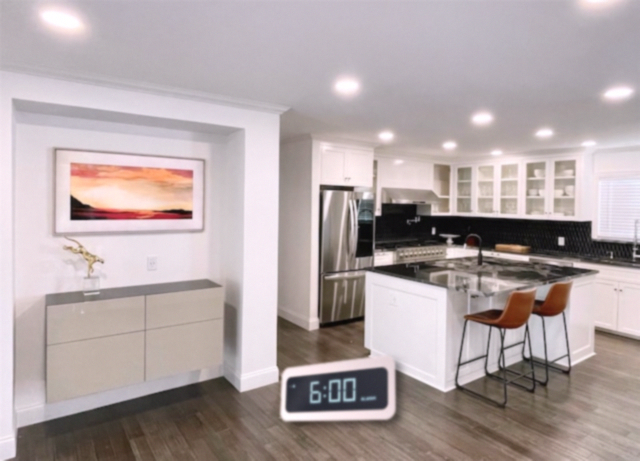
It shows 6:00
